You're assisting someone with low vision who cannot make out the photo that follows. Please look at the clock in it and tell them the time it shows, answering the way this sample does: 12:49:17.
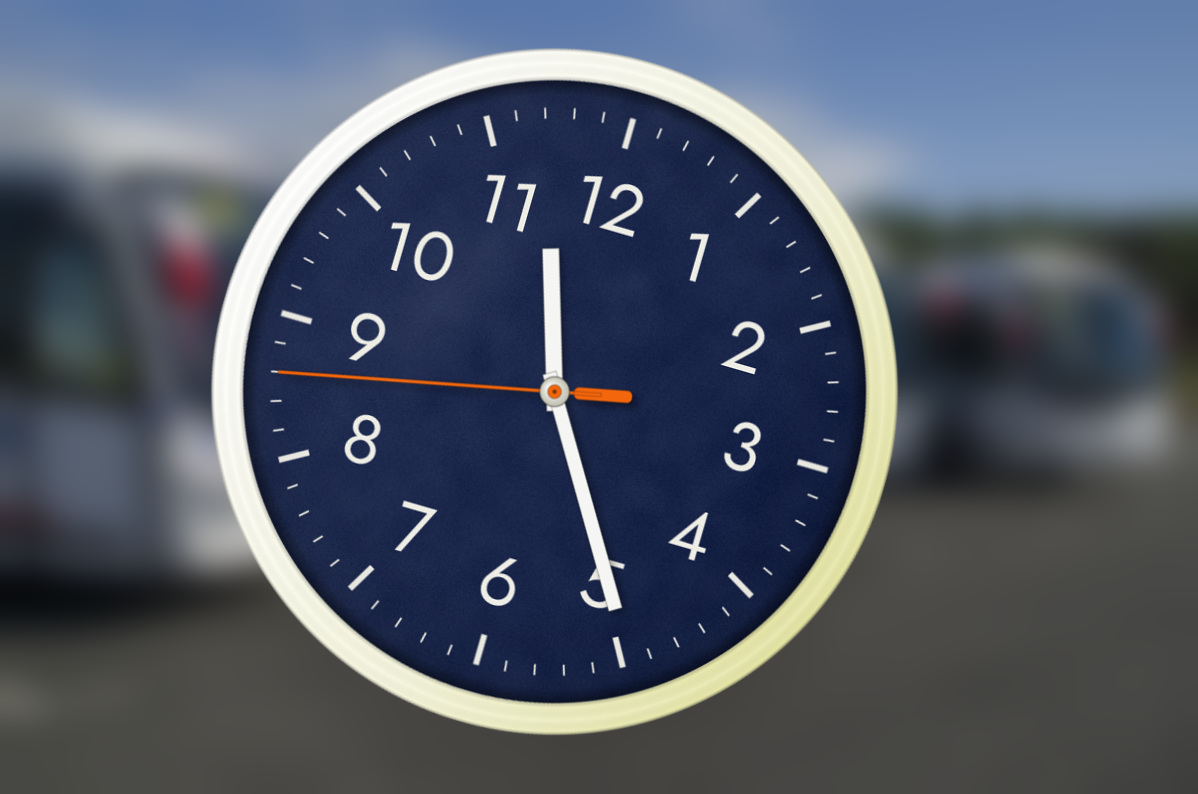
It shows 11:24:43
